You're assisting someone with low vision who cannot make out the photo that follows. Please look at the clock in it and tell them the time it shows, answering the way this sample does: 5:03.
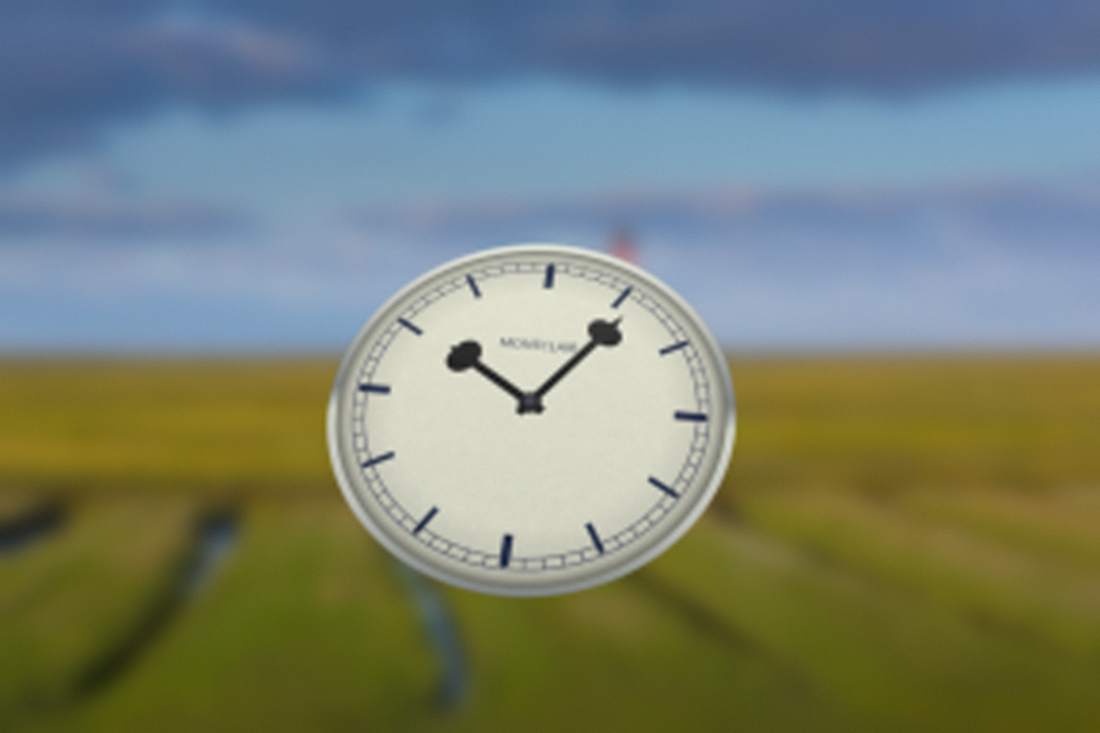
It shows 10:06
